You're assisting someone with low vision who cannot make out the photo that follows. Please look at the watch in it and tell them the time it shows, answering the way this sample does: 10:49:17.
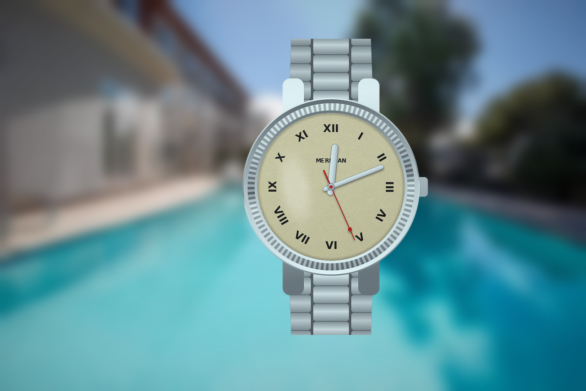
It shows 12:11:26
